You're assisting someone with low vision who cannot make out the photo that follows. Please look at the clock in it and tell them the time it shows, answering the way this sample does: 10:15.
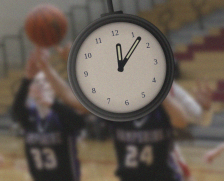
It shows 12:07
